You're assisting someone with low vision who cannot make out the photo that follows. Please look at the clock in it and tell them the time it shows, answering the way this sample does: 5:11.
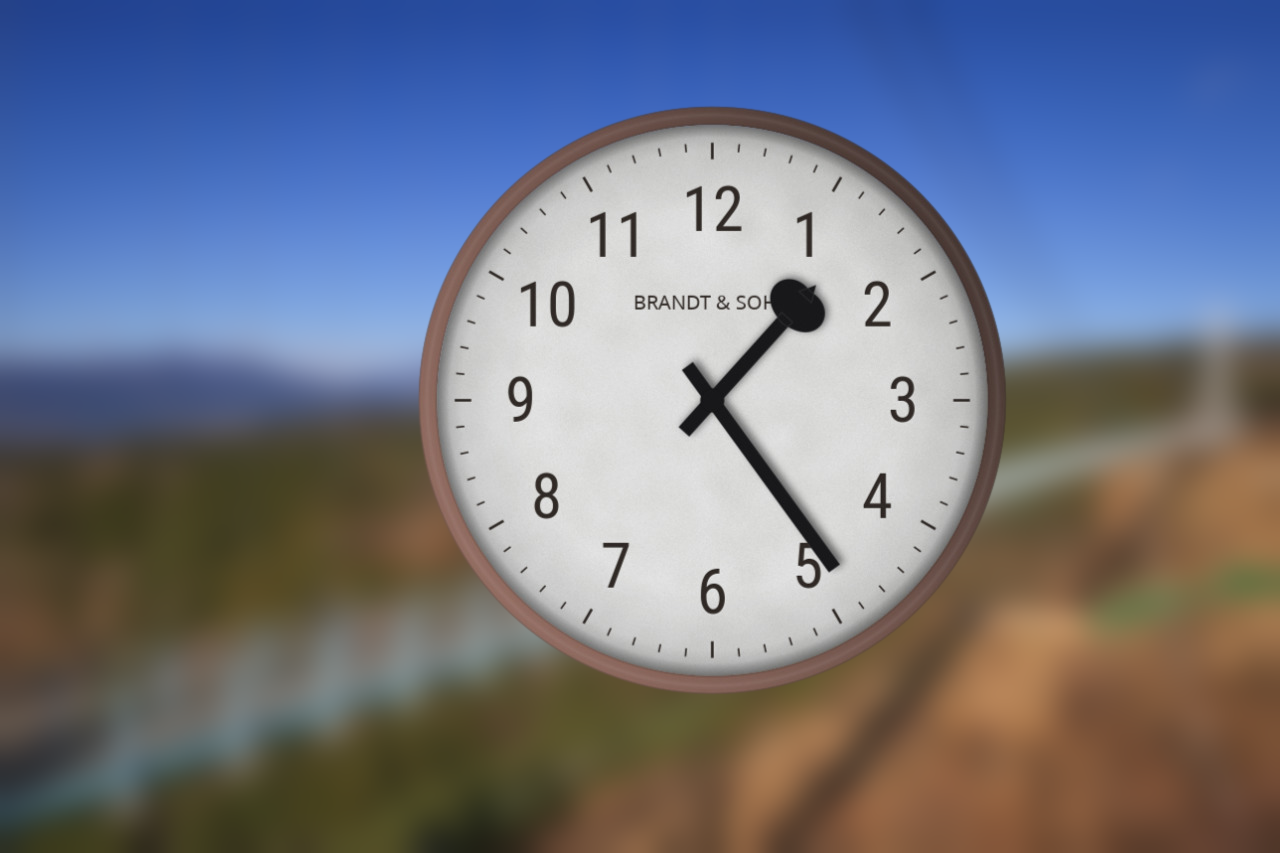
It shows 1:24
